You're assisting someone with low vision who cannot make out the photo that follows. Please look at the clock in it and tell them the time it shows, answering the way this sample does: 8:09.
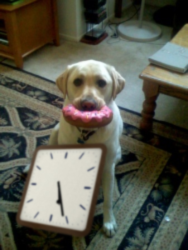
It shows 5:26
